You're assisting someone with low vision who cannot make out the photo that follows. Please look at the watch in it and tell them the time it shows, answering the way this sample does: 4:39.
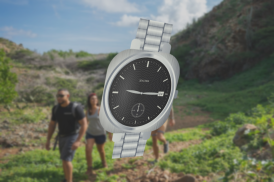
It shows 9:15
